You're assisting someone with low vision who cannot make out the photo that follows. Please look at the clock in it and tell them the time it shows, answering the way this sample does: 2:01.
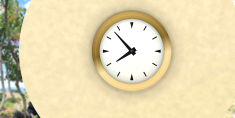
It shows 7:53
